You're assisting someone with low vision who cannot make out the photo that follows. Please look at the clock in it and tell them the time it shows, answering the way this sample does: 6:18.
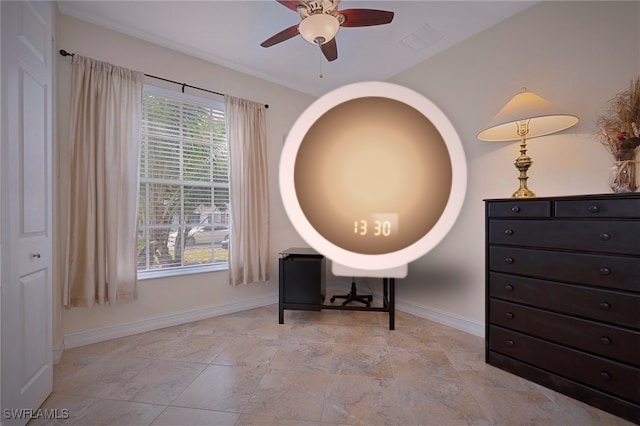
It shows 13:30
